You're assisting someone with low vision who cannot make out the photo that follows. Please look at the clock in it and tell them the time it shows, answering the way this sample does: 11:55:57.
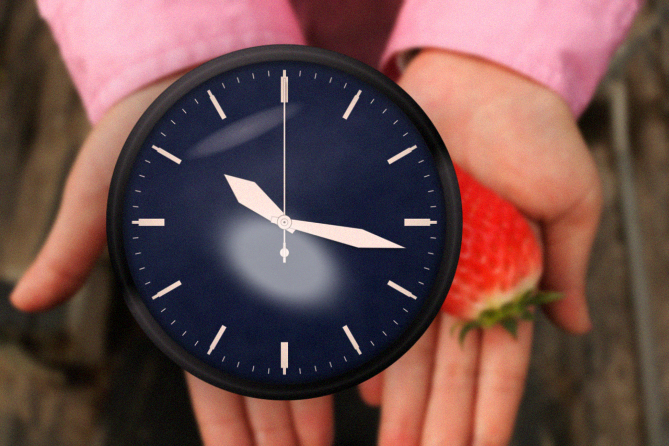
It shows 10:17:00
